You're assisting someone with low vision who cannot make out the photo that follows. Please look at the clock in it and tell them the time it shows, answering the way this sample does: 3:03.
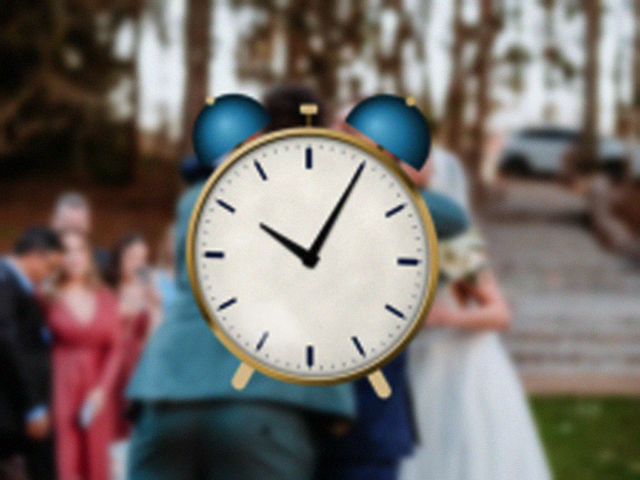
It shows 10:05
